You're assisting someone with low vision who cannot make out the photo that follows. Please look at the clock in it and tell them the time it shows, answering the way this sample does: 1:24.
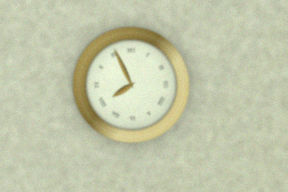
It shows 7:56
